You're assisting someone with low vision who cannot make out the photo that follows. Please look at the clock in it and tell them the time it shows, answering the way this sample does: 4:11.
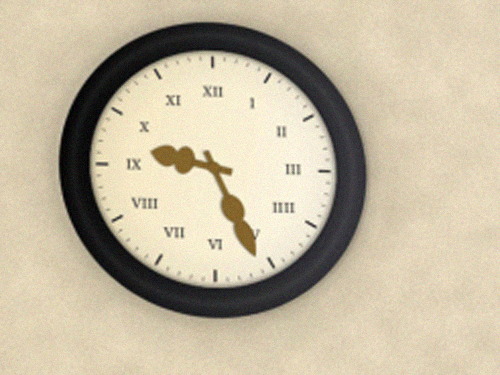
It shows 9:26
